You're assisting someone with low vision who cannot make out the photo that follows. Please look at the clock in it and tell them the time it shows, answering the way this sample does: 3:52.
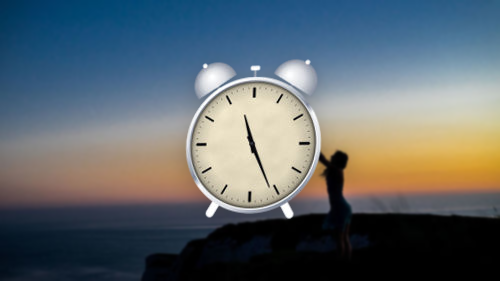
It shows 11:26
